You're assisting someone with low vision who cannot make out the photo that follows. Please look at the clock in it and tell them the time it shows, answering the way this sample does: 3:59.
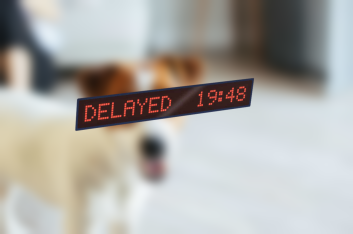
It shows 19:48
